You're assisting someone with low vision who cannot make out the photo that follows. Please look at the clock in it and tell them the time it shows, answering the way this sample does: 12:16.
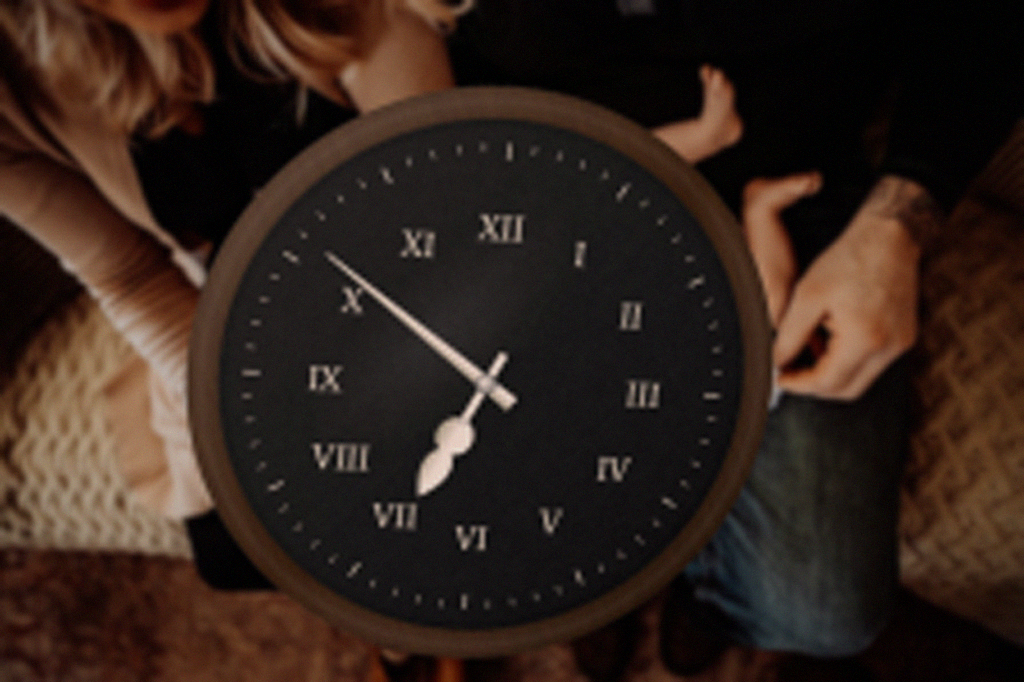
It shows 6:51
